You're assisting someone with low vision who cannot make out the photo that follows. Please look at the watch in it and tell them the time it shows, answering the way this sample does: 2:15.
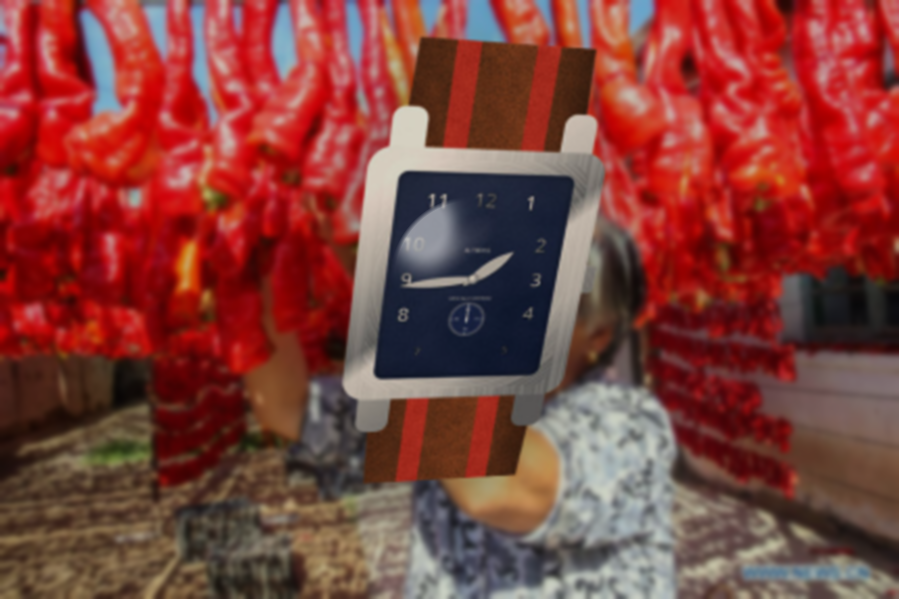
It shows 1:44
